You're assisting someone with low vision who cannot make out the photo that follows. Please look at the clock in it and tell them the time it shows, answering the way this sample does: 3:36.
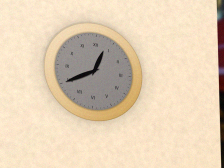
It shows 12:40
